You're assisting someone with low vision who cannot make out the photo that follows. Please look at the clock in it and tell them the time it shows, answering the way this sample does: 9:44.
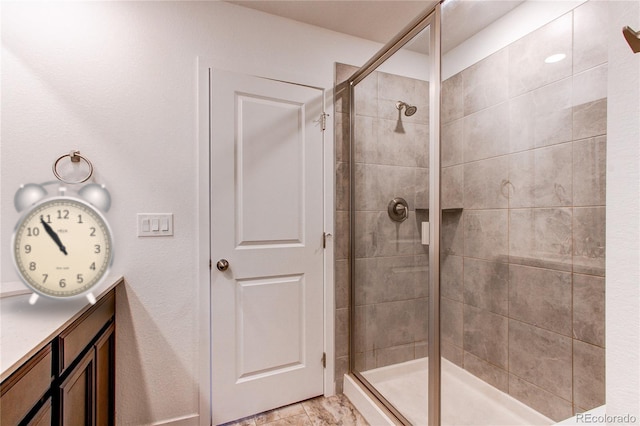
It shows 10:54
